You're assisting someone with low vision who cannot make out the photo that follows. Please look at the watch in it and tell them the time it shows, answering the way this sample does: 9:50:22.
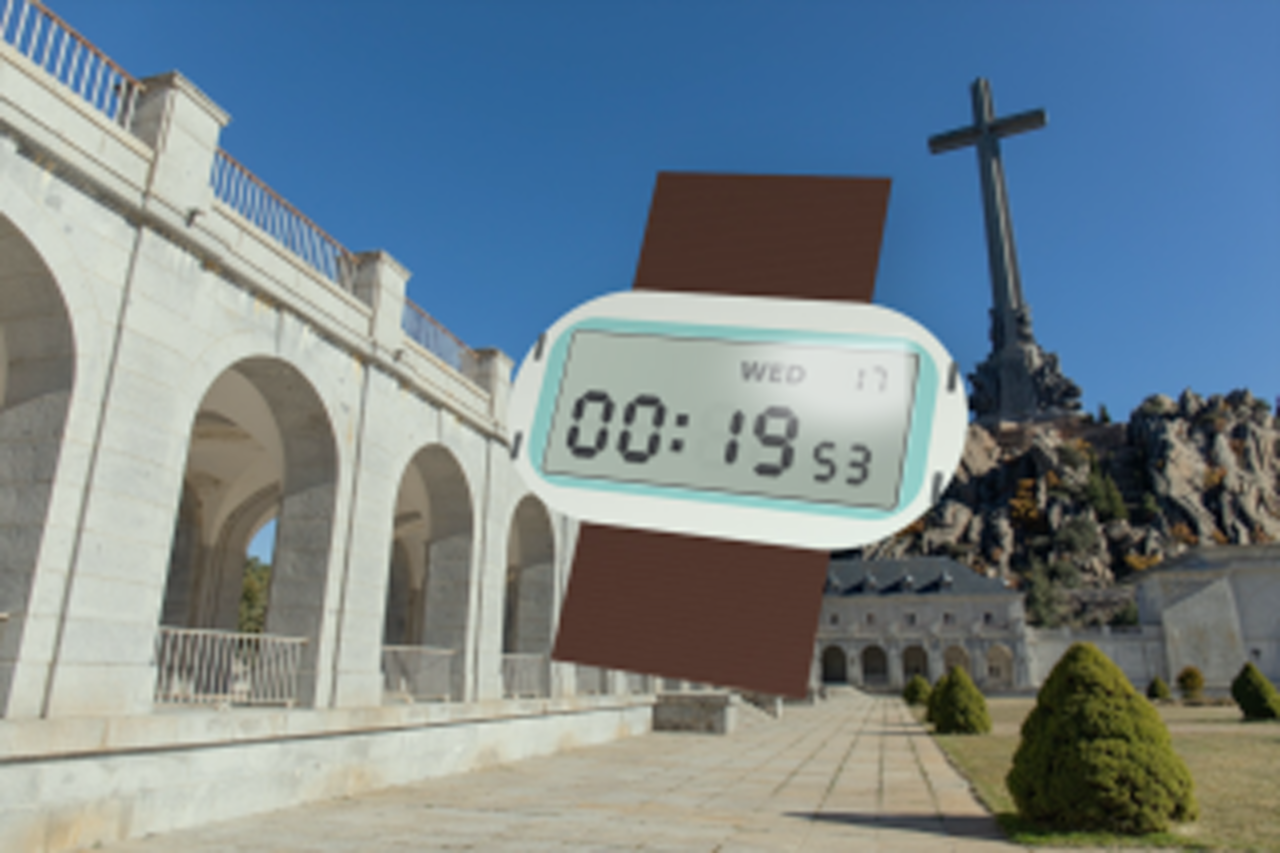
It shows 0:19:53
